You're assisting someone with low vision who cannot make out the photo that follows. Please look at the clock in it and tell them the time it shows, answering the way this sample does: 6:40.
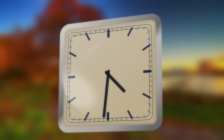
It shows 4:31
